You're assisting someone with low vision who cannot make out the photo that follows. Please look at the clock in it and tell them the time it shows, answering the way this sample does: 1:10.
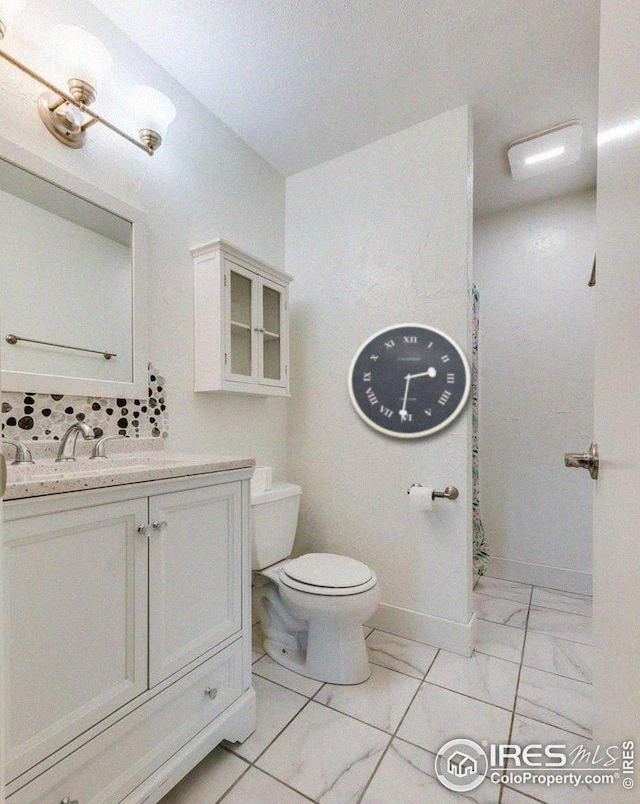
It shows 2:31
